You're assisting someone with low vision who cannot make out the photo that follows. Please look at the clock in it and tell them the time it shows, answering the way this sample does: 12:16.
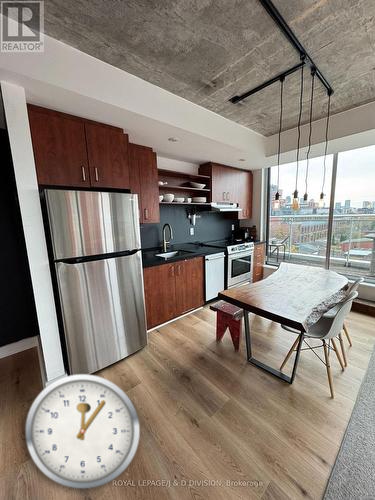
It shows 12:06
